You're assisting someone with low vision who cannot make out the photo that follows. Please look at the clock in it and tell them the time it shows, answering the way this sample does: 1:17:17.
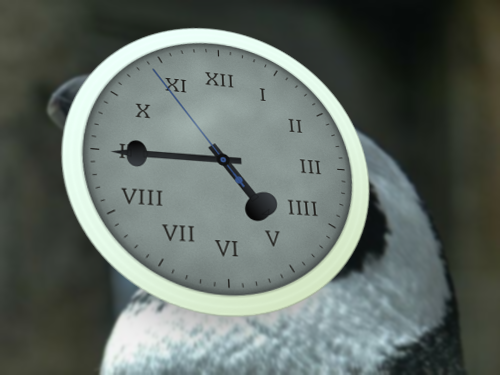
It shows 4:44:54
